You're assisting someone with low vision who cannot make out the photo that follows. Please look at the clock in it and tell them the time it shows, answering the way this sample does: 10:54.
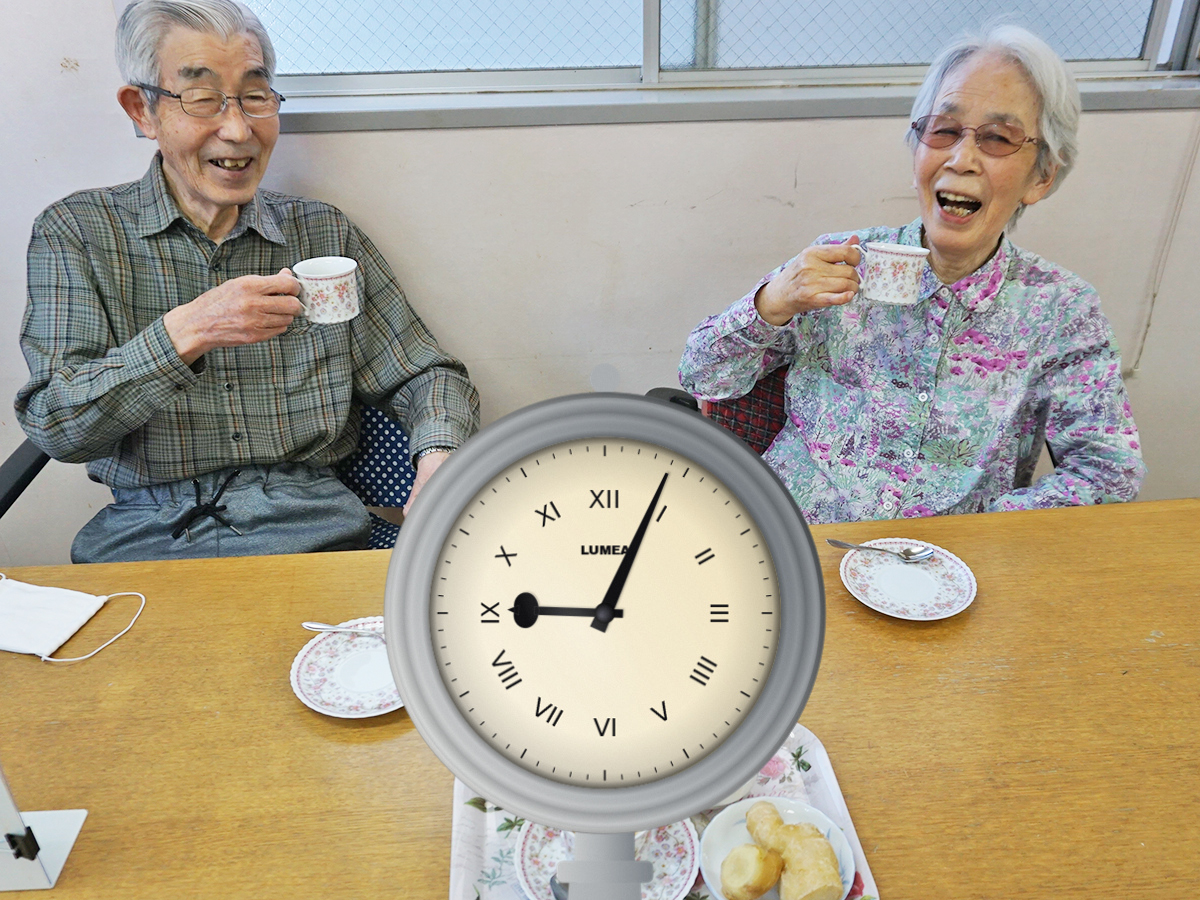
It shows 9:04
